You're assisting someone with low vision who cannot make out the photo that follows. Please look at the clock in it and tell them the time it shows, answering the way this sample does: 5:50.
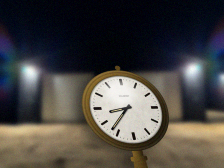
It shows 8:37
